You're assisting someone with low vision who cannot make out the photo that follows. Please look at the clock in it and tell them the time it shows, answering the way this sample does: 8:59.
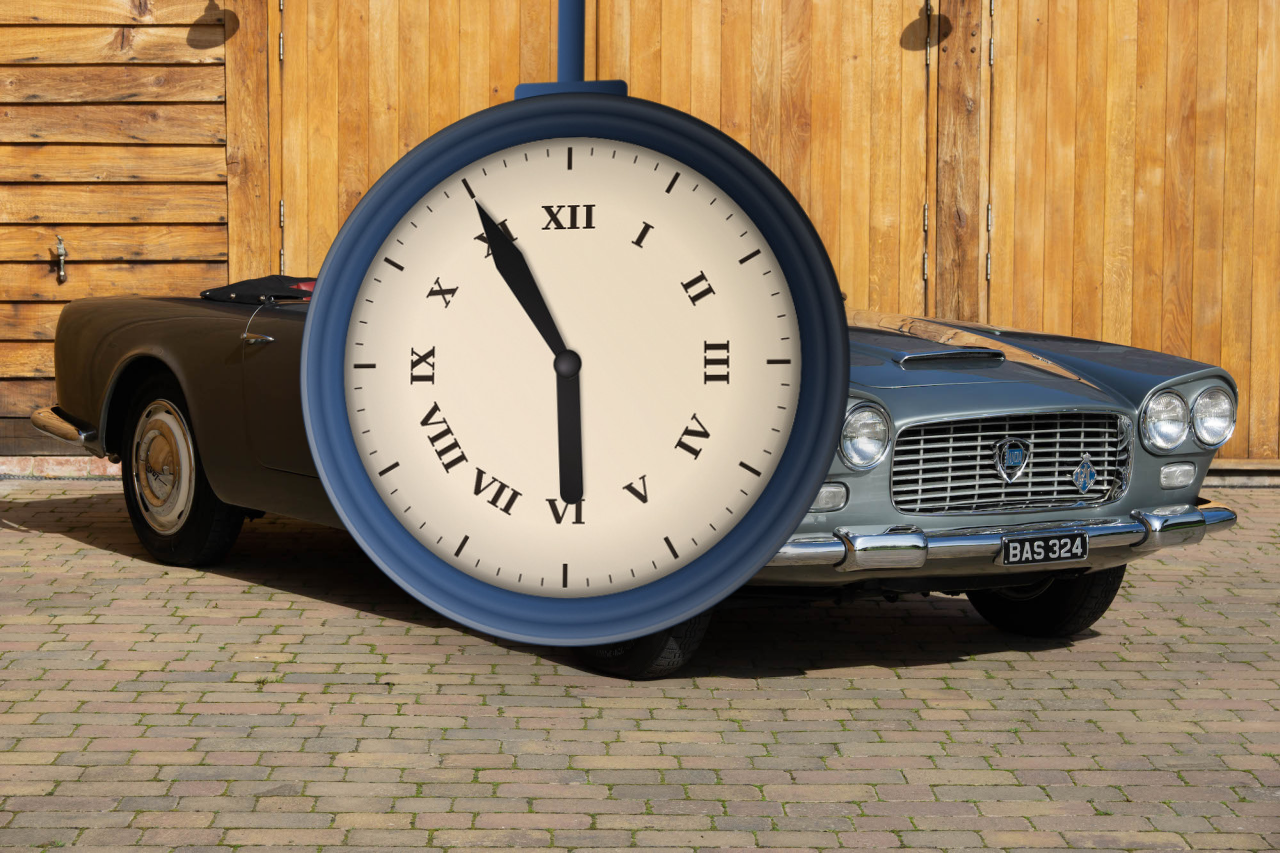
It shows 5:55
